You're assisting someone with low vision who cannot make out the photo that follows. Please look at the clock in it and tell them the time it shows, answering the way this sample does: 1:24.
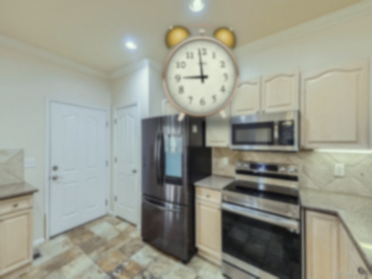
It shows 8:59
